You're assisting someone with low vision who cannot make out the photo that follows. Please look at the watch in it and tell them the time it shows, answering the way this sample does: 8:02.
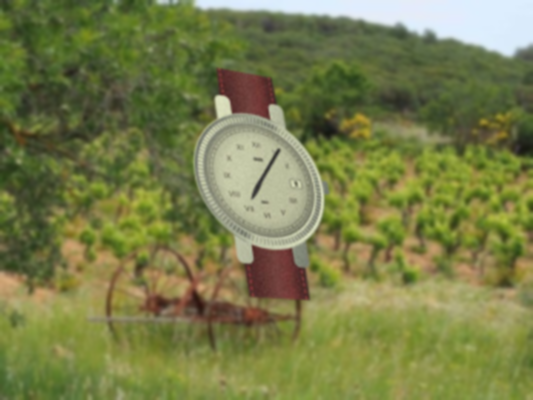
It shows 7:06
